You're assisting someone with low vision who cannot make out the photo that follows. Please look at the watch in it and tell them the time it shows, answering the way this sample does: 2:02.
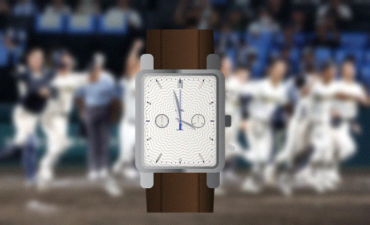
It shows 3:58
